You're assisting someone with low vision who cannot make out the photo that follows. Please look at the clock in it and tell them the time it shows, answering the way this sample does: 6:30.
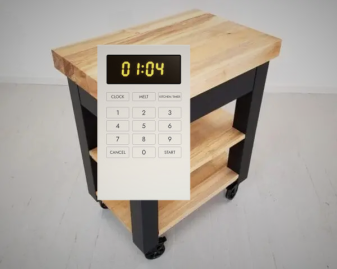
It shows 1:04
